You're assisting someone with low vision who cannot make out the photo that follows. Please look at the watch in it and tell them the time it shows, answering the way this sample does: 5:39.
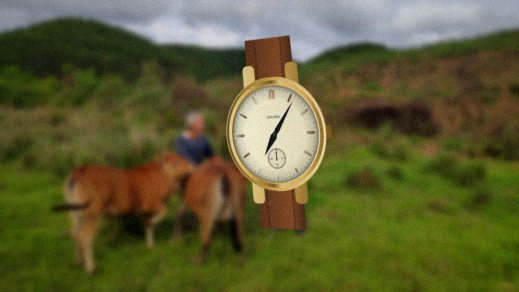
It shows 7:06
